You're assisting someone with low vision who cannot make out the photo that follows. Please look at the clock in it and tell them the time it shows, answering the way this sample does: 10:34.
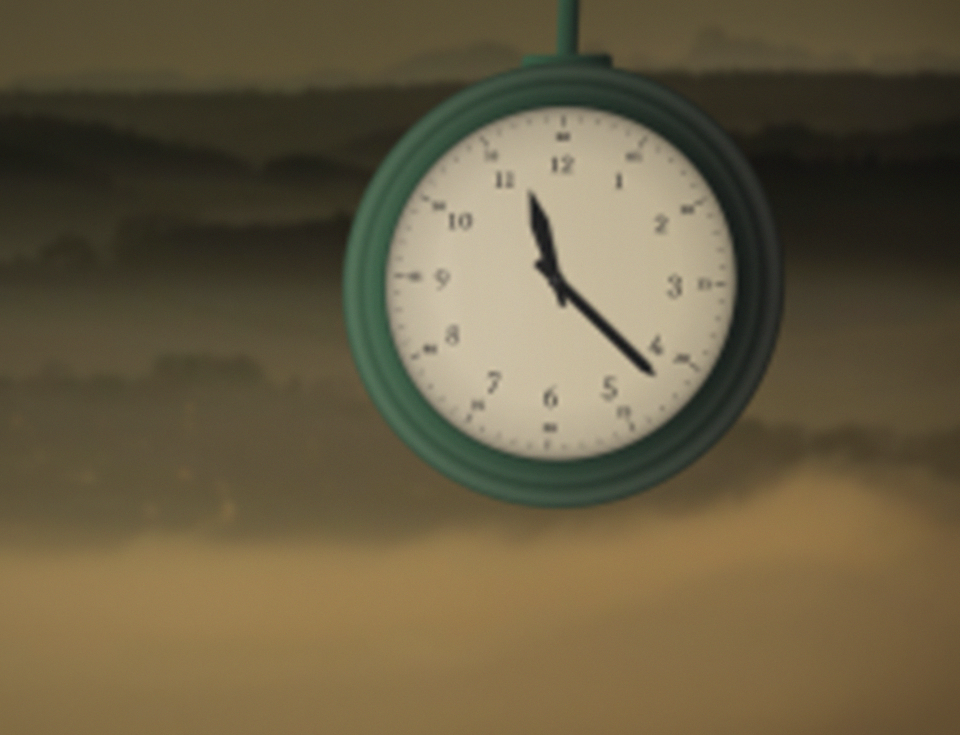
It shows 11:22
